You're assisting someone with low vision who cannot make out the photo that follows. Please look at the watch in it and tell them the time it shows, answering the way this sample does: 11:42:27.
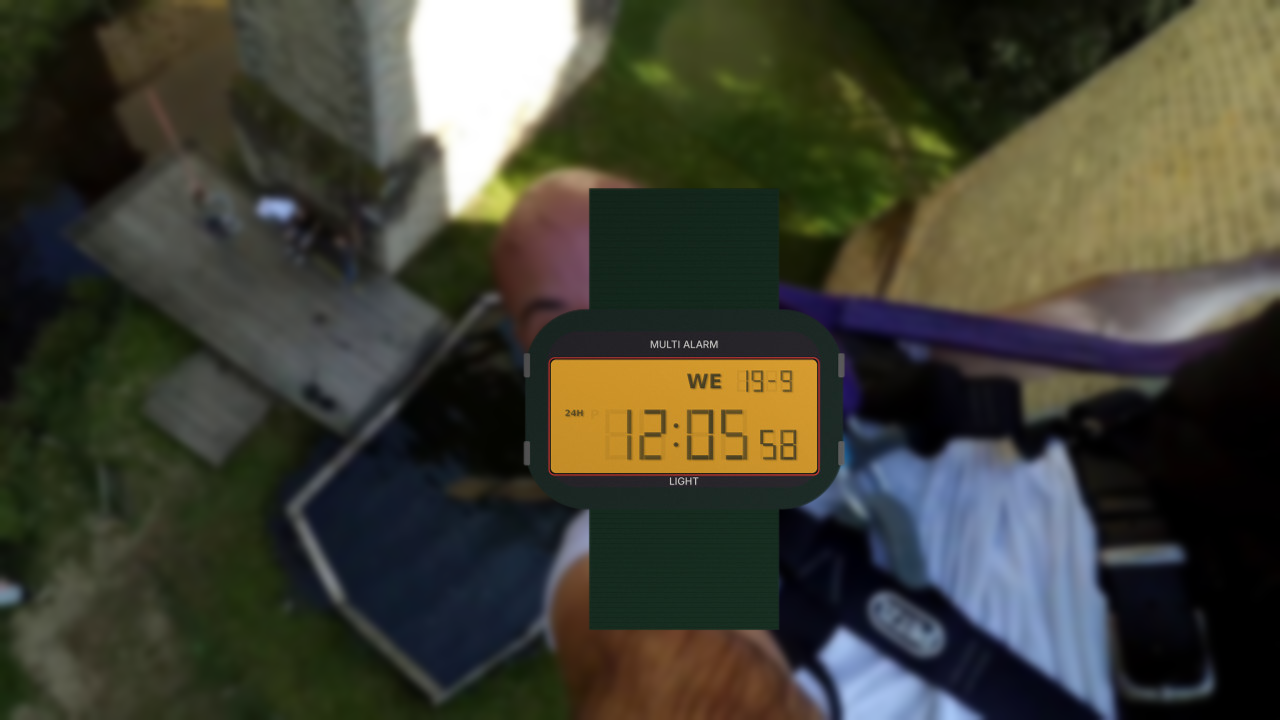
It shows 12:05:58
